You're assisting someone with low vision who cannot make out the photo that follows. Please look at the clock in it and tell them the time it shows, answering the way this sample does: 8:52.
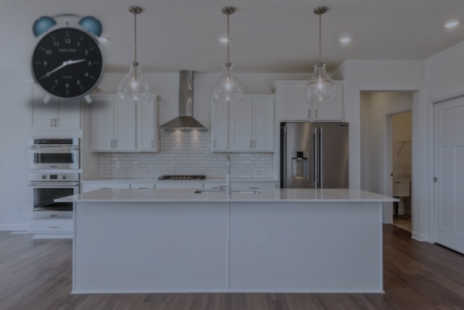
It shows 2:40
